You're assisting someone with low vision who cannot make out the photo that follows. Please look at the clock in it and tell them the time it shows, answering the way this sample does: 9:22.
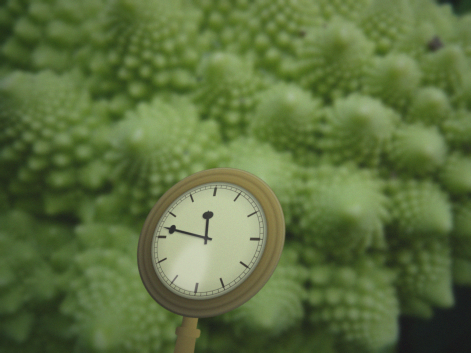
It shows 11:47
